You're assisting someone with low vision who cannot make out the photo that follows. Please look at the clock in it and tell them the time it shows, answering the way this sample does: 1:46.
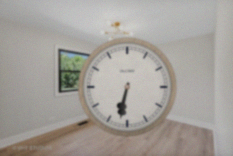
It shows 6:32
